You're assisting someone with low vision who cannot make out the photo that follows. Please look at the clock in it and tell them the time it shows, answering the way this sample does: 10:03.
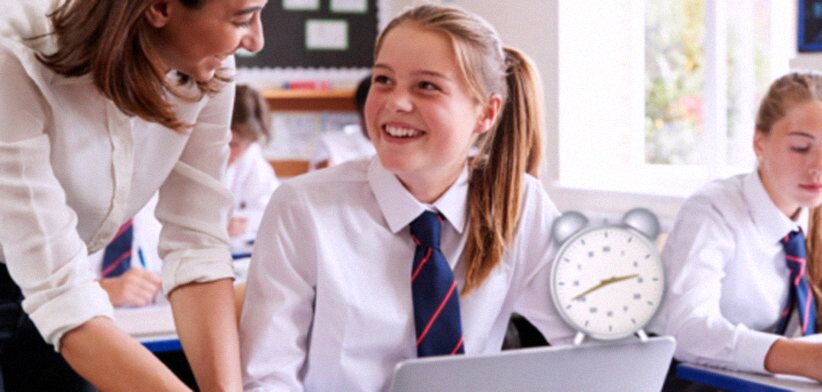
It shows 2:41
